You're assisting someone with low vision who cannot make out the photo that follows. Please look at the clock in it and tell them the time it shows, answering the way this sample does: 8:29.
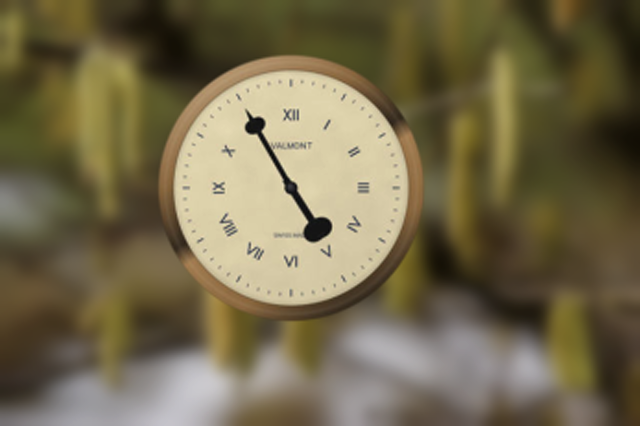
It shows 4:55
